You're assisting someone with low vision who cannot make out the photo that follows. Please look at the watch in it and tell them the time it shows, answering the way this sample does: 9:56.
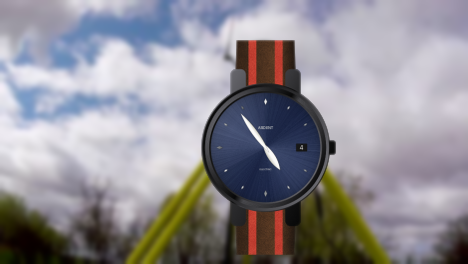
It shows 4:54
